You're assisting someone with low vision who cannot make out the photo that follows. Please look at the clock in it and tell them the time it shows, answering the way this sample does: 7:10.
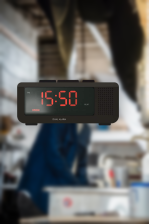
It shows 15:50
